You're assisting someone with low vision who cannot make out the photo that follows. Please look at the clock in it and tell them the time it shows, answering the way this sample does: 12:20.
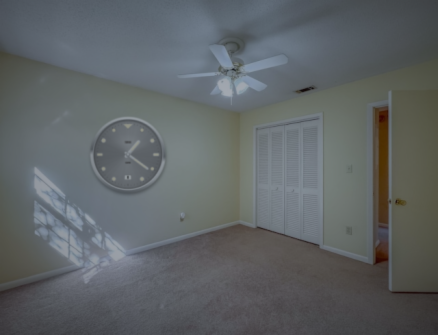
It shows 1:21
